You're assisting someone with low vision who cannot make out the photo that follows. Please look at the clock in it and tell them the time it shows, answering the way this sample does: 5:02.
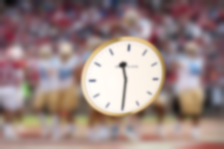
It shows 11:30
